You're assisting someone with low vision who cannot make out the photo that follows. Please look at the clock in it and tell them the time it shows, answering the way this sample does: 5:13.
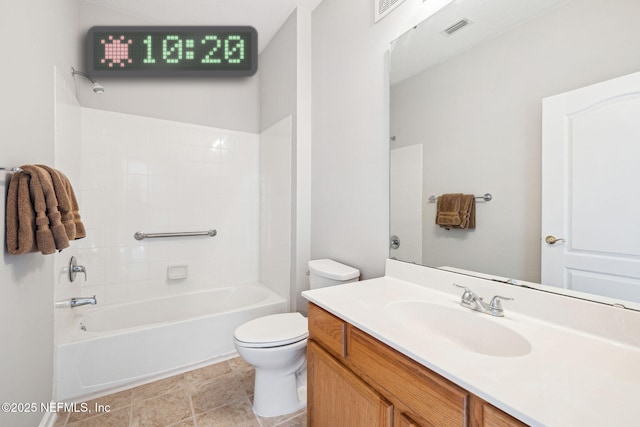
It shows 10:20
